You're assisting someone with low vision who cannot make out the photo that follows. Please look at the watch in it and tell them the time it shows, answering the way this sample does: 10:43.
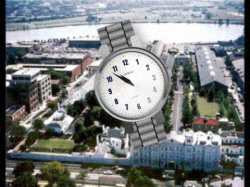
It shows 10:53
